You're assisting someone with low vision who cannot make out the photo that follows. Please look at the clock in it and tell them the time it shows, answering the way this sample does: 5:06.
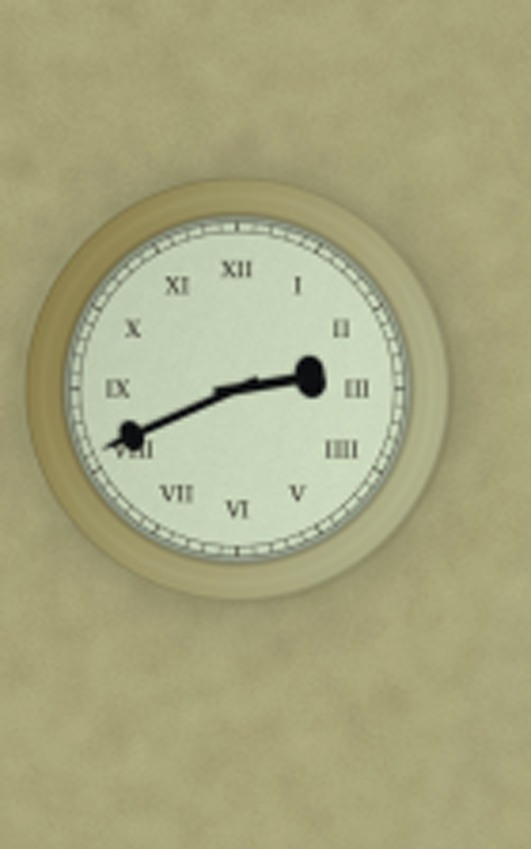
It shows 2:41
